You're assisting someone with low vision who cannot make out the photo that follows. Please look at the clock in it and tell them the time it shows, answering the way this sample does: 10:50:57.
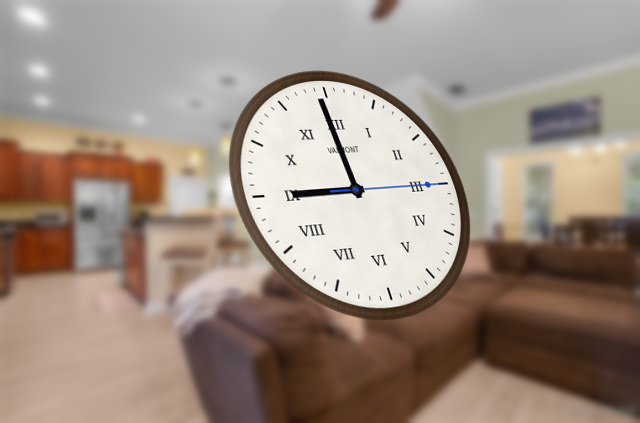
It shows 8:59:15
